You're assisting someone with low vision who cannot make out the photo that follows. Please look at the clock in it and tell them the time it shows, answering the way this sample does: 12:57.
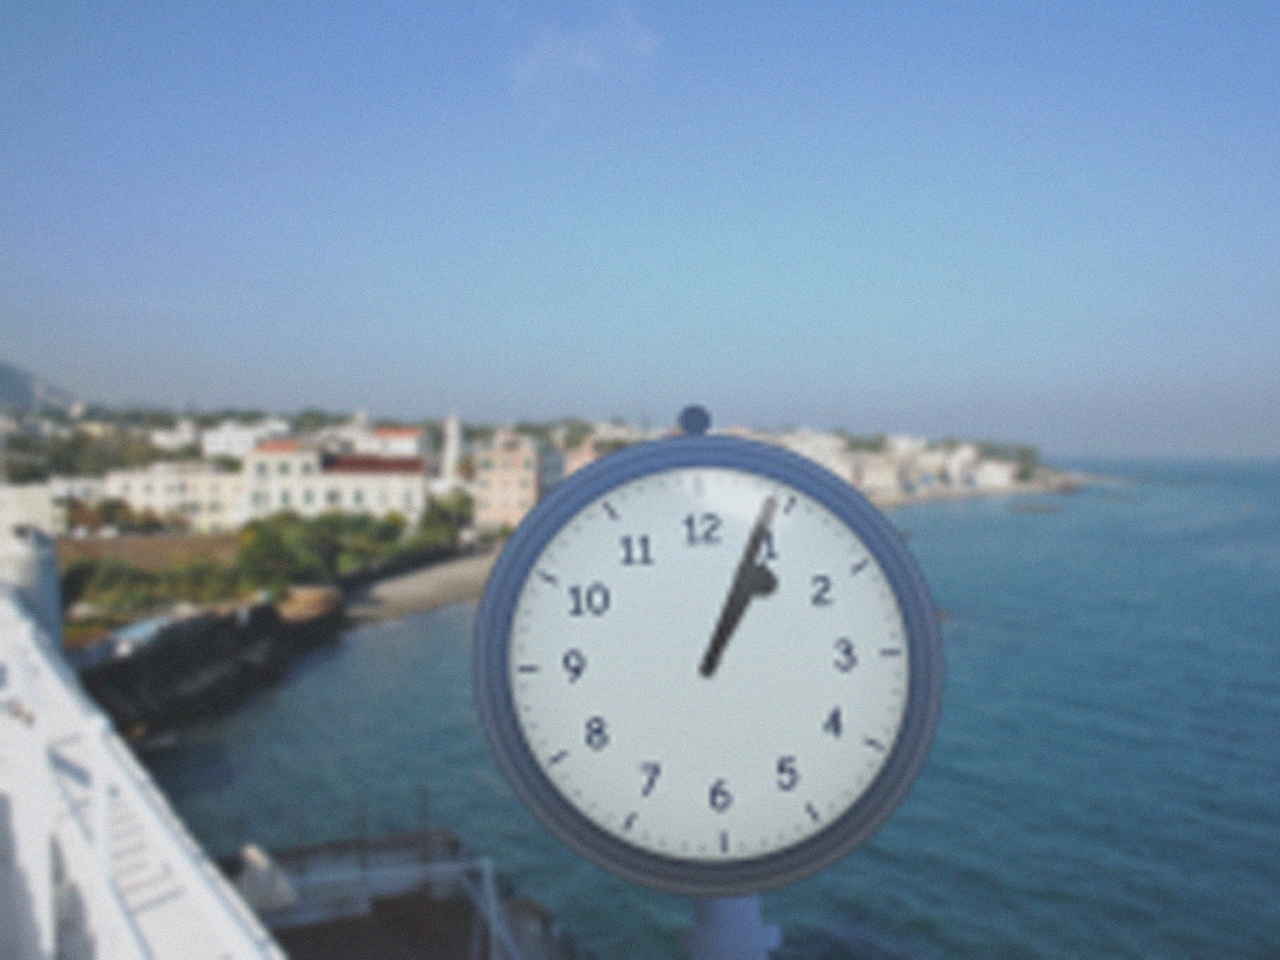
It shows 1:04
